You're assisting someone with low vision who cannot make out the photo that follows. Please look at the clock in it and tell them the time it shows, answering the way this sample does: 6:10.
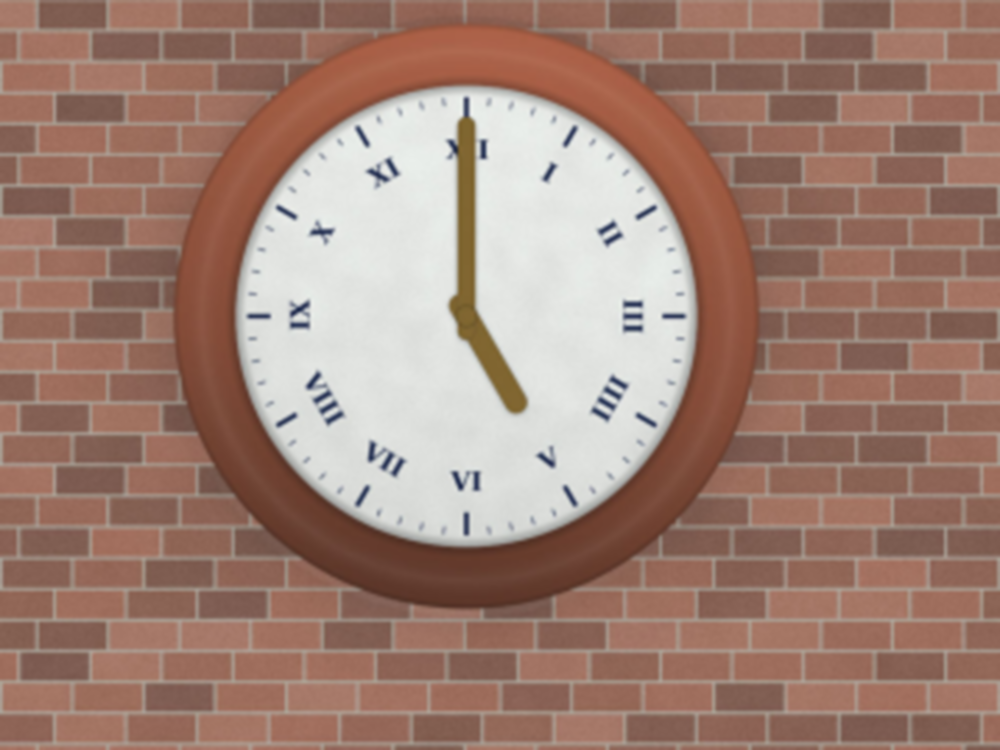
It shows 5:00
